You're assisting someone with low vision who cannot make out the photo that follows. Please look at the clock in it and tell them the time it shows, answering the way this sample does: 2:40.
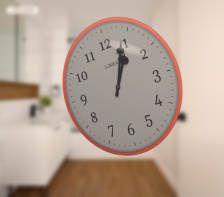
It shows 1:04
